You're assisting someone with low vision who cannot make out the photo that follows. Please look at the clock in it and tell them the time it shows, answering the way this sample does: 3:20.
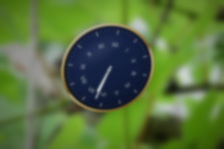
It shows 6:32
